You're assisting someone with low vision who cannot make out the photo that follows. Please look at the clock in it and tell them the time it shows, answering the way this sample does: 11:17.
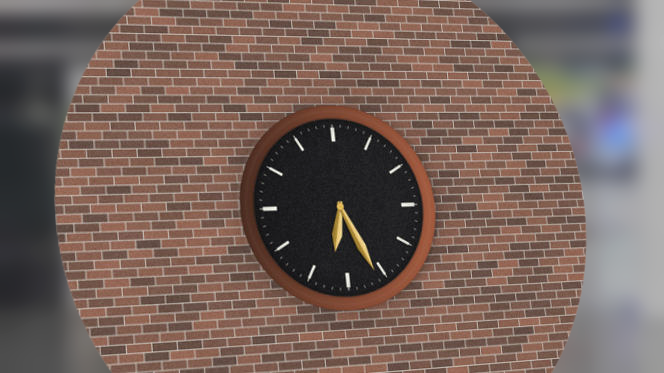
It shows 6:26
